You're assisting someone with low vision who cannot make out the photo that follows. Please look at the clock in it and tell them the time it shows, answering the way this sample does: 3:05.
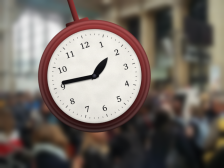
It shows 1:46
